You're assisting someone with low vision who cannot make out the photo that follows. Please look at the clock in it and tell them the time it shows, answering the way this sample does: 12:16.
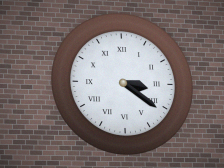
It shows 3:21
